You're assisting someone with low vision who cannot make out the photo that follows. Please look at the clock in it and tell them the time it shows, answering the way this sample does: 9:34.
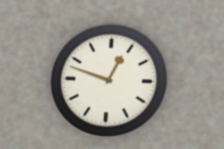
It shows 12:48
